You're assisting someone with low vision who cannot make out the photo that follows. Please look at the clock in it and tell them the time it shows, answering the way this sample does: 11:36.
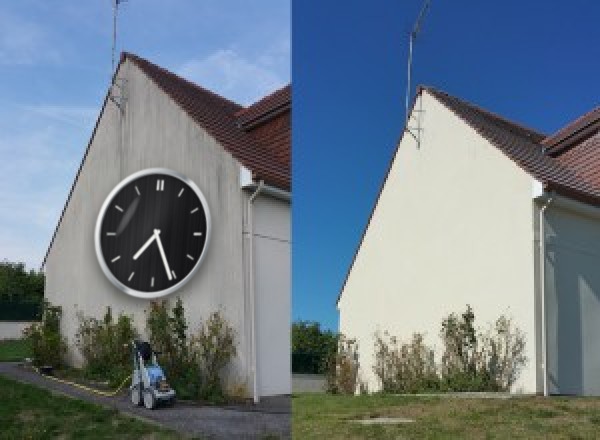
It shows 7:26
